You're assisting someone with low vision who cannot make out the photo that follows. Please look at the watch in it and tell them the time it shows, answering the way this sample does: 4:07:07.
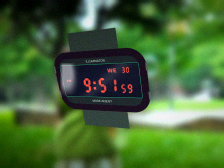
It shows 9:51:59
